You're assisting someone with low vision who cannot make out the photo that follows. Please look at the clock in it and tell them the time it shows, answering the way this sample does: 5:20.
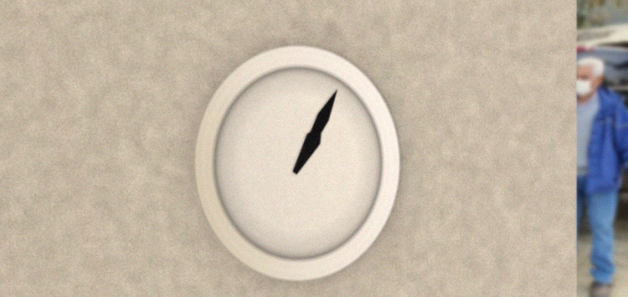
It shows 1:05
